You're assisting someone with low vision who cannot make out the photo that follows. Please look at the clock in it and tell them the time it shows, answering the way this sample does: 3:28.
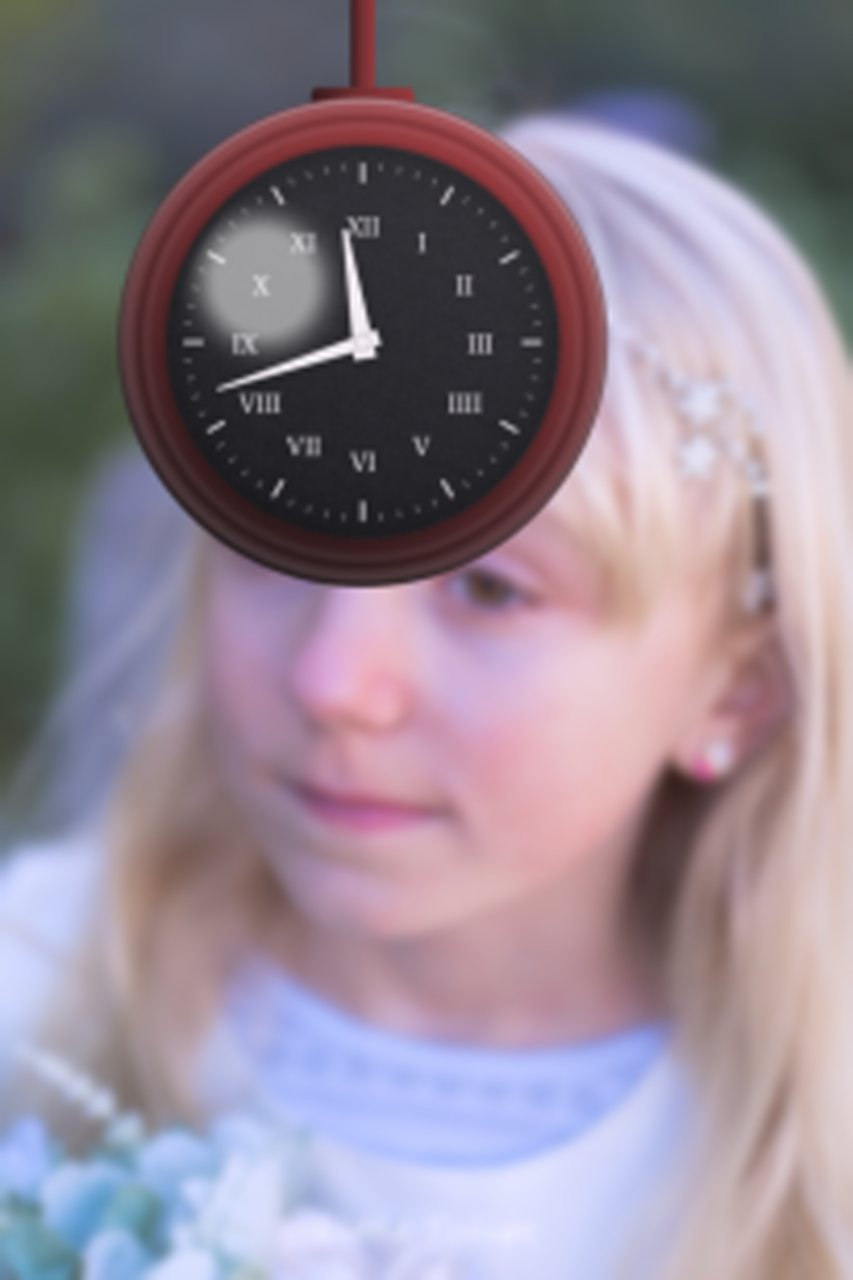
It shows 11:42
